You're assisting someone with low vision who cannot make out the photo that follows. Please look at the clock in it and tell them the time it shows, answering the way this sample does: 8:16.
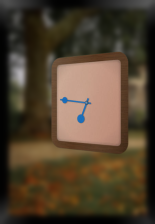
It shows 6:46
